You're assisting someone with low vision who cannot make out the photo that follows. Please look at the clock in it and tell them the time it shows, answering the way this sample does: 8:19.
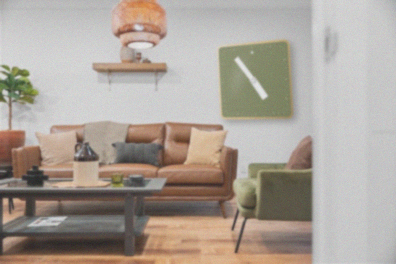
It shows 4:54
